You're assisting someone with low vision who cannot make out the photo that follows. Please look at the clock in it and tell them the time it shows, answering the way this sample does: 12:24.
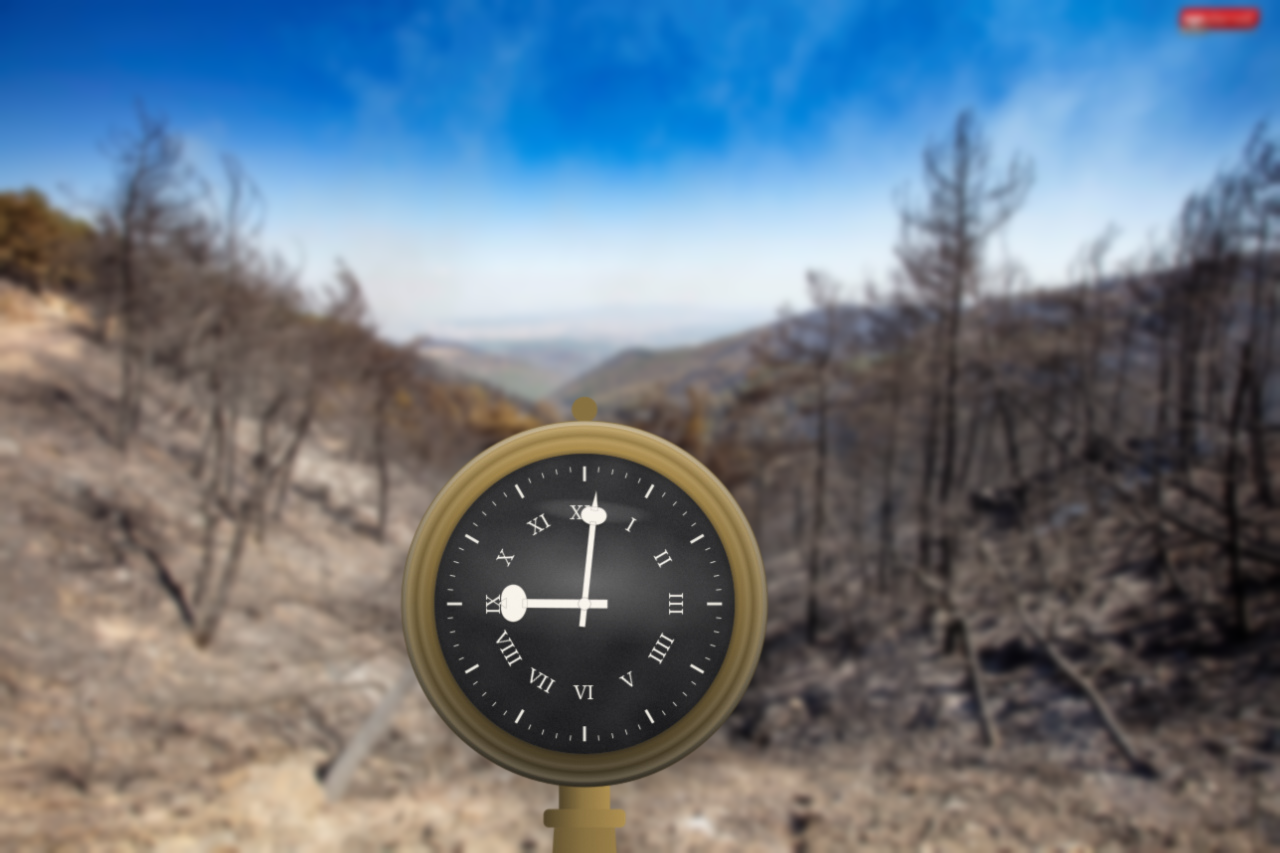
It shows 9:01
